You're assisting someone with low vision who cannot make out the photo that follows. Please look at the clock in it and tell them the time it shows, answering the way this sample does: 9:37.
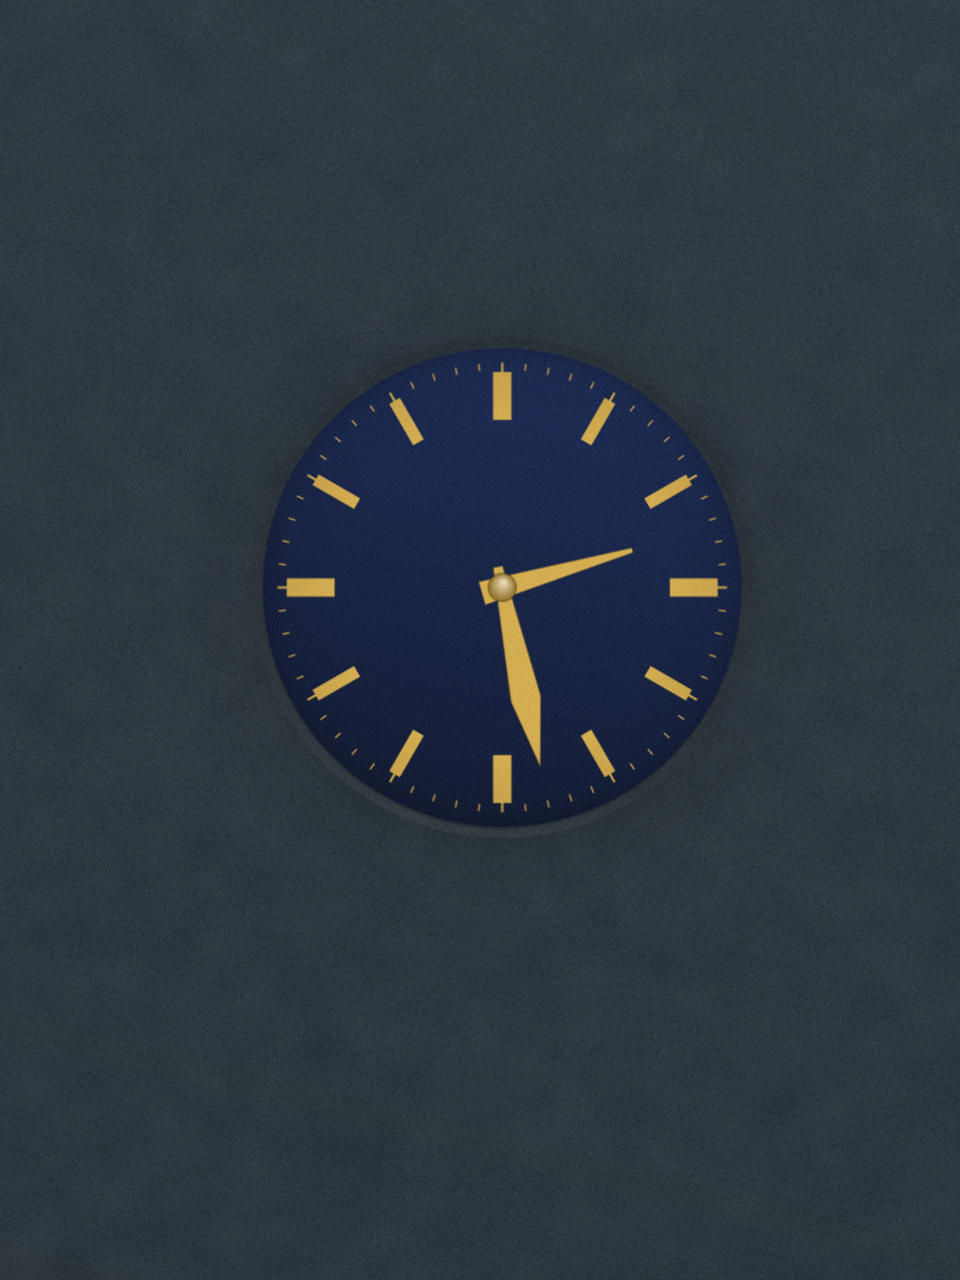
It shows 2:28
